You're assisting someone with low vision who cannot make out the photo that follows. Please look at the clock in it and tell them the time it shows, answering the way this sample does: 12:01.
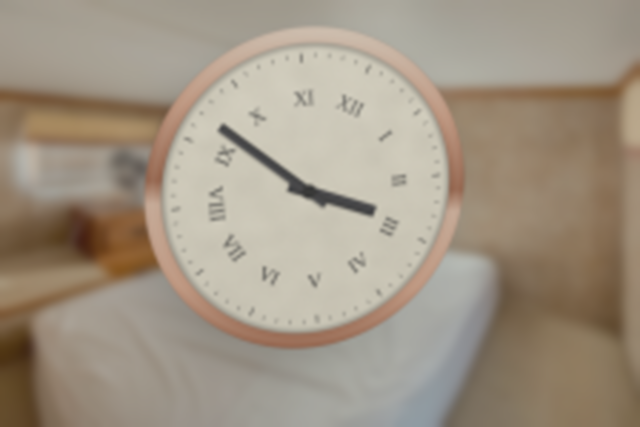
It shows 2:47
